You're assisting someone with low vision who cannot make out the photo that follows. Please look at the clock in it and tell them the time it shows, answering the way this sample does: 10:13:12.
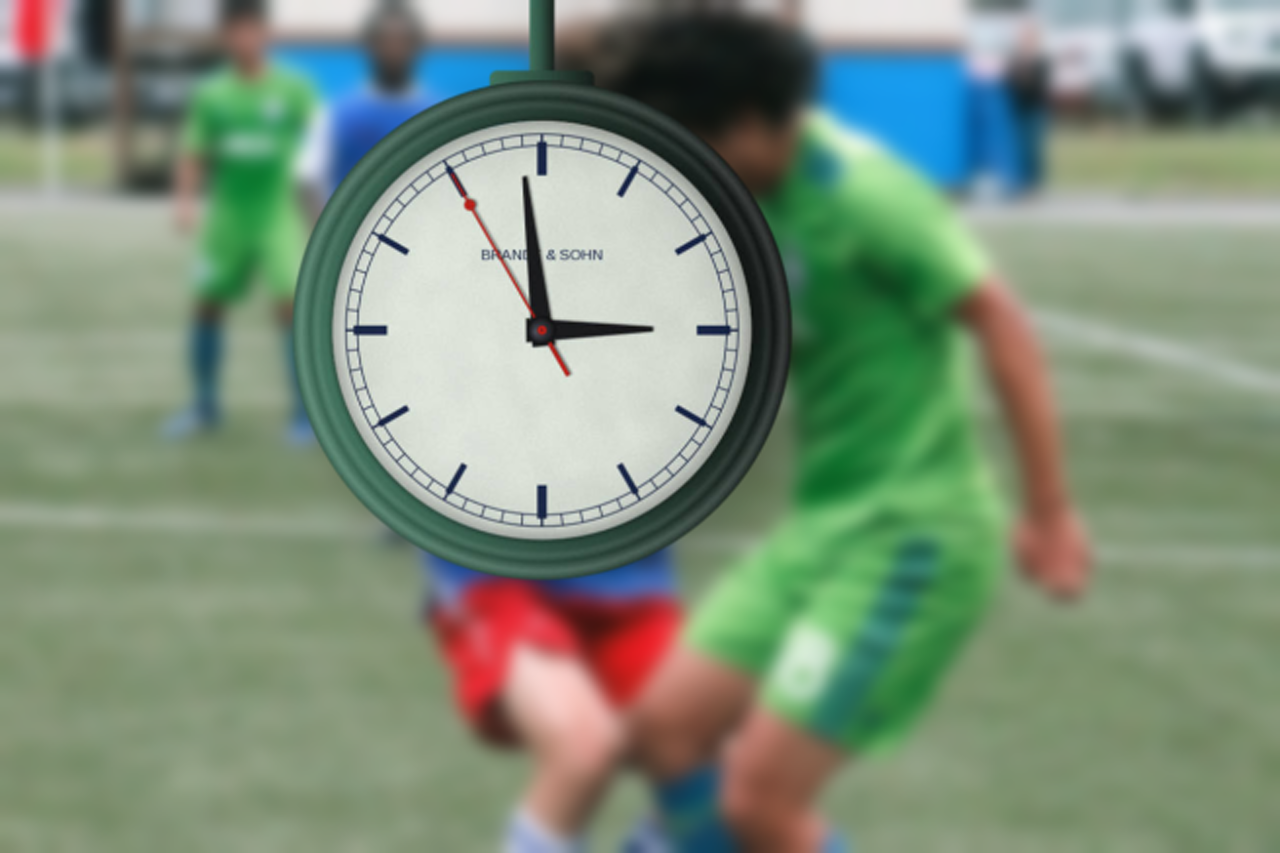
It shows 2:58:55
